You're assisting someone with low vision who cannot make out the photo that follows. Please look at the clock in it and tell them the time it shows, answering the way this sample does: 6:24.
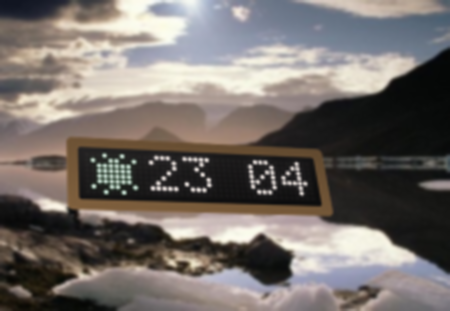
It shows 23:04
